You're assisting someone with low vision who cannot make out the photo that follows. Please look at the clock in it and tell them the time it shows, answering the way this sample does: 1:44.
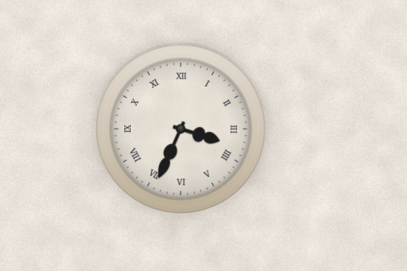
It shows 3:34
